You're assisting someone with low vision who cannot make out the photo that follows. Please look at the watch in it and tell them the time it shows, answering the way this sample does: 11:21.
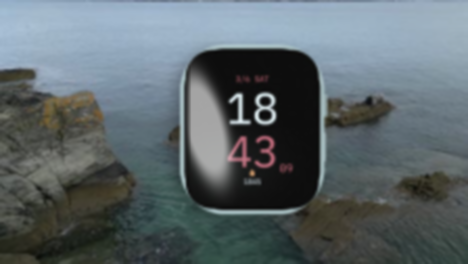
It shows 18:43
